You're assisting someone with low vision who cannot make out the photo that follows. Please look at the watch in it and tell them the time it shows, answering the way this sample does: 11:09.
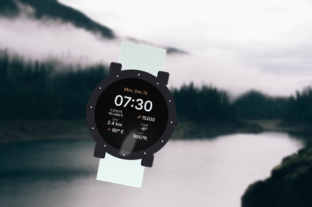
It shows 7:30
